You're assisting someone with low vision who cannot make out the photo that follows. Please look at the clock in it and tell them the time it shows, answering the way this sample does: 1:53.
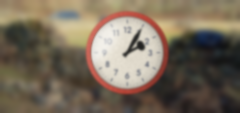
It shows 2:05
